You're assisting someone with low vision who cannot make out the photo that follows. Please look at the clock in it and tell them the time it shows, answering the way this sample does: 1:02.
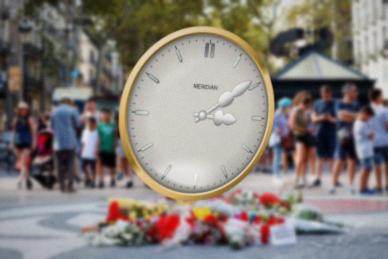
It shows 3:09
